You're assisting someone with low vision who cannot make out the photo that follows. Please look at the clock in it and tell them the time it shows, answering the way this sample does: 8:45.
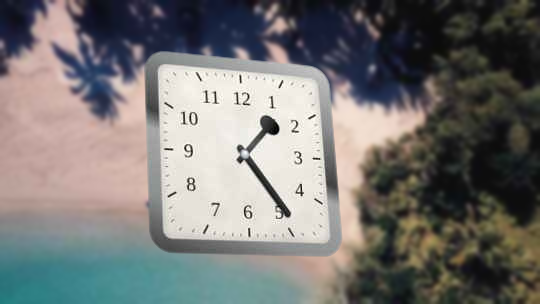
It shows 1:24
